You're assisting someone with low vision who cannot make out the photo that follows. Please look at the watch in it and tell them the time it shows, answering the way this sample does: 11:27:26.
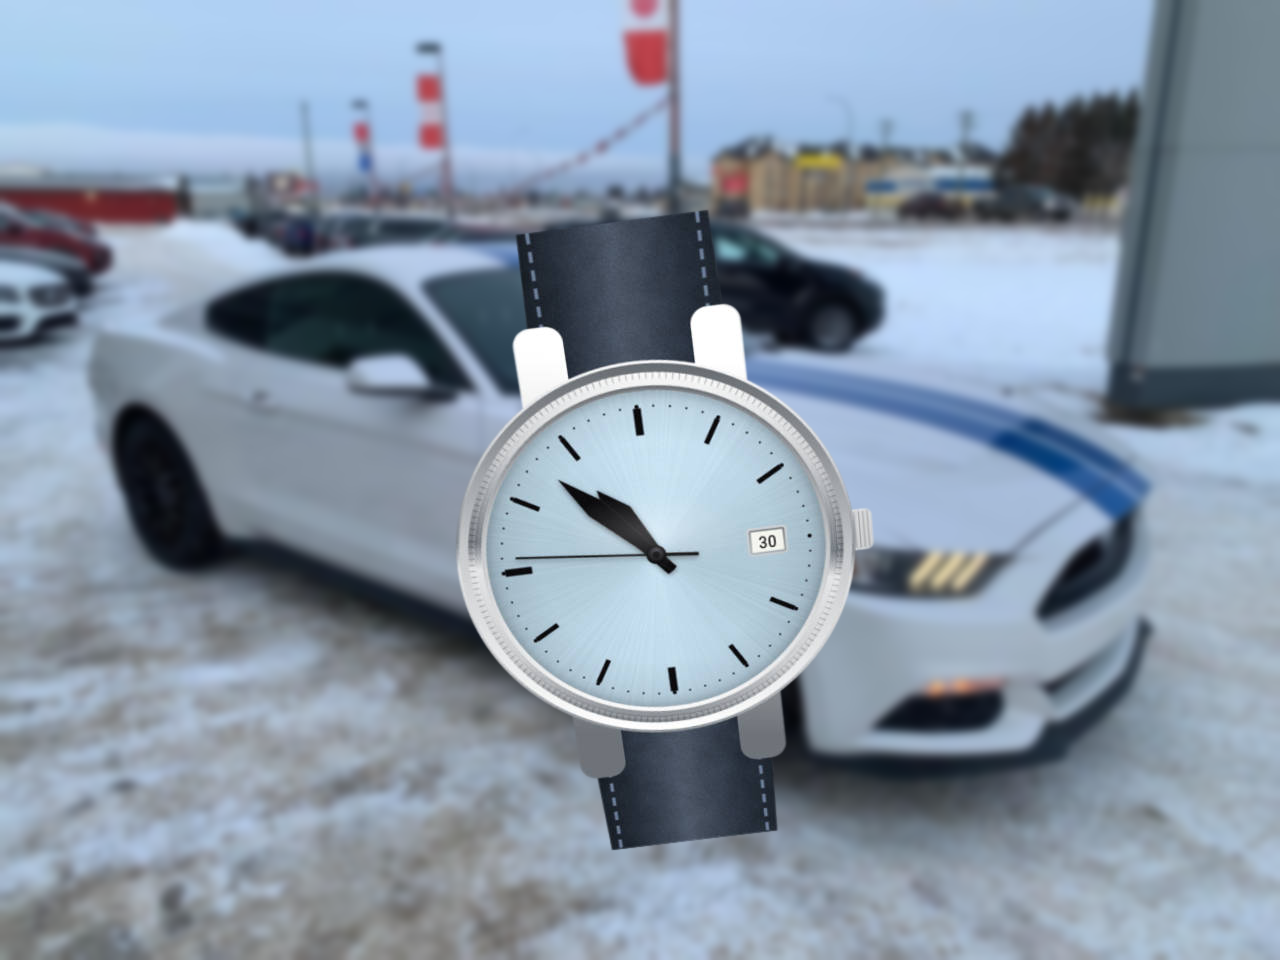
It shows 10:52:46
